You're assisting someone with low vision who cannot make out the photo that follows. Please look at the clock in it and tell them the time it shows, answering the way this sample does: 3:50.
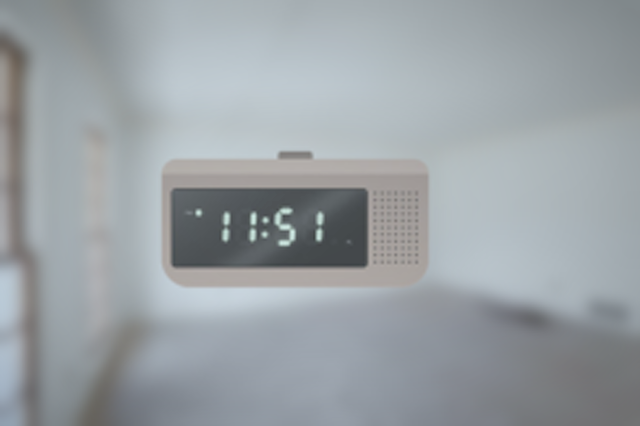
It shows 11:51
